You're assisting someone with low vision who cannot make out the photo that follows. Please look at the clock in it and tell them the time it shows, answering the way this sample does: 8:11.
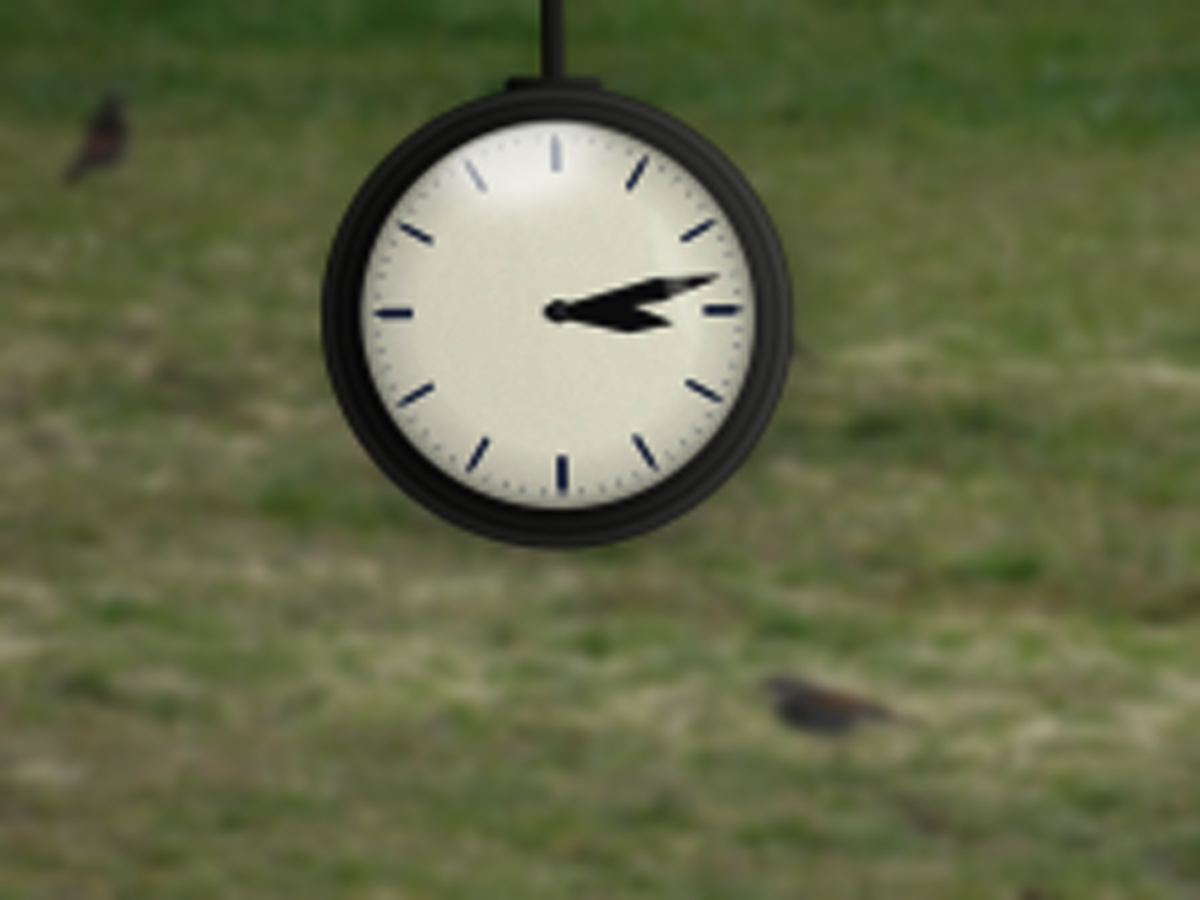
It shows 3:13
